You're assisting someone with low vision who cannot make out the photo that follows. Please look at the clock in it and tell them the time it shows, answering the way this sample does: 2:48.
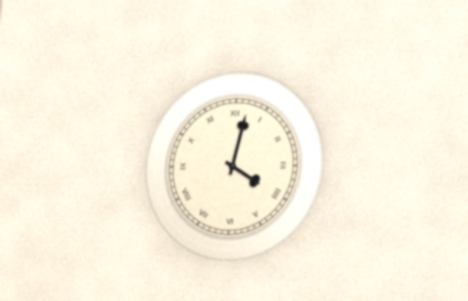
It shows 4:02
